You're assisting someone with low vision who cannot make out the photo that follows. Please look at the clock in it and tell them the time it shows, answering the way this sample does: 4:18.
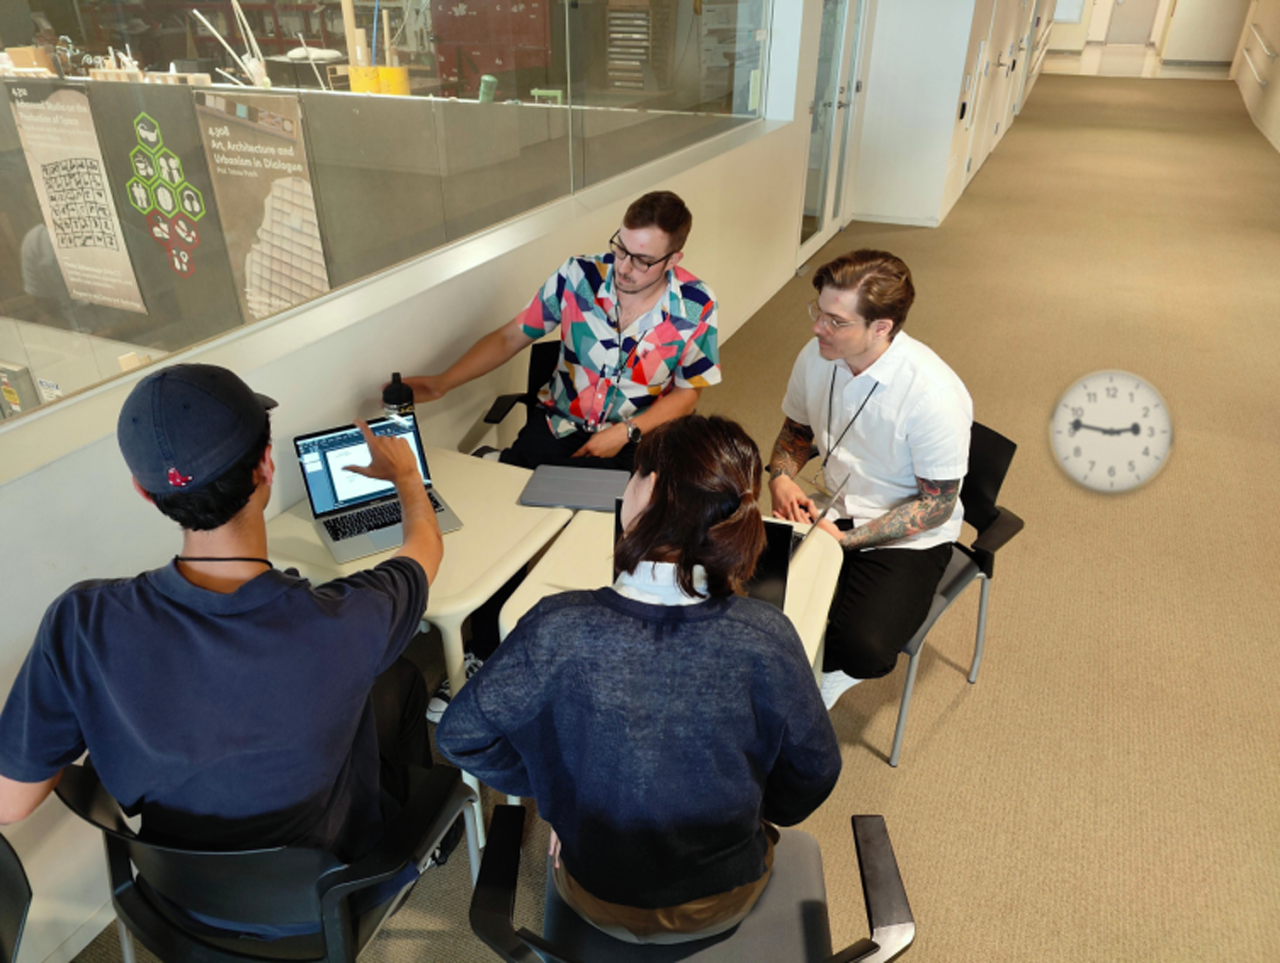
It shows 2:47
